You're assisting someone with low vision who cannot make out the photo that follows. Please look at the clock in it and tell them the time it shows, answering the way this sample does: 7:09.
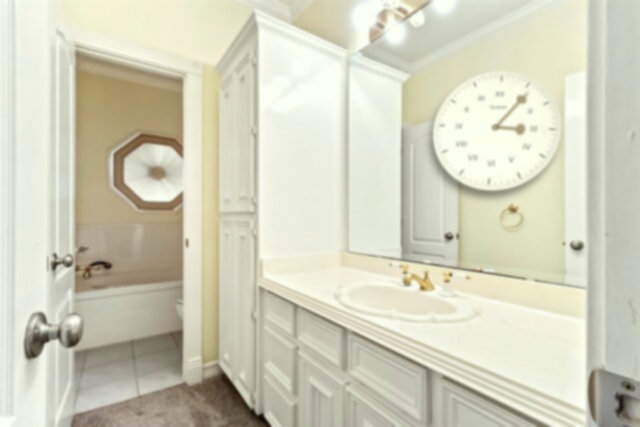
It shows 3:06
